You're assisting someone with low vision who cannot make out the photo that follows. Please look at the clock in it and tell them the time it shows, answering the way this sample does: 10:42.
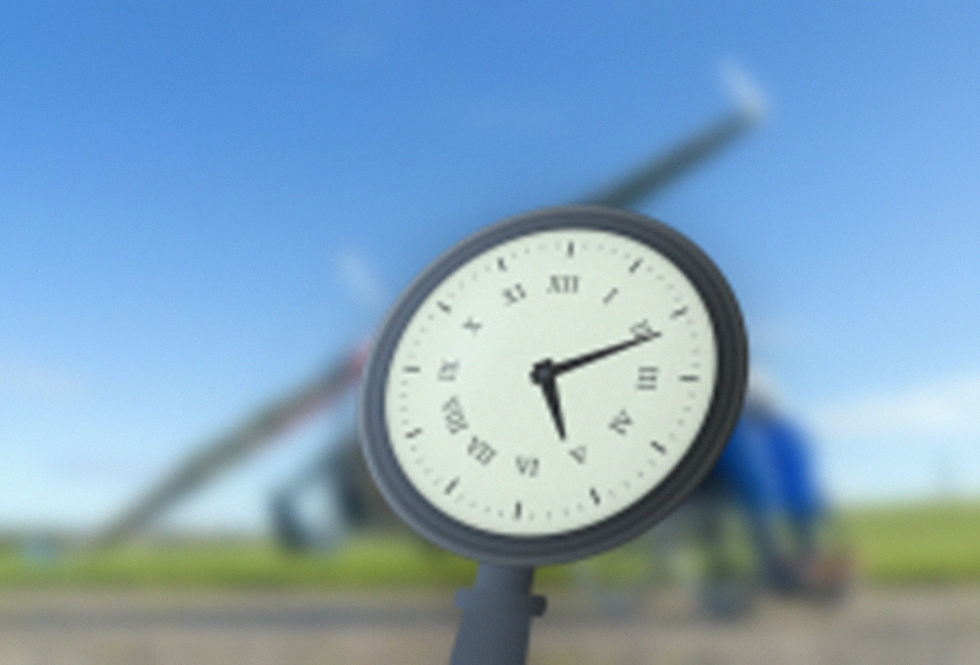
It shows 5:11
